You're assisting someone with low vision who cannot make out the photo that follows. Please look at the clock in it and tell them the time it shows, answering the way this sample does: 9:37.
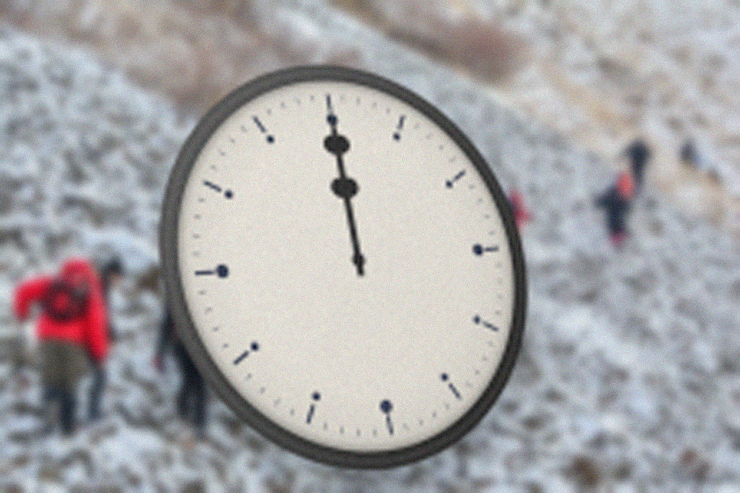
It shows 12:00
